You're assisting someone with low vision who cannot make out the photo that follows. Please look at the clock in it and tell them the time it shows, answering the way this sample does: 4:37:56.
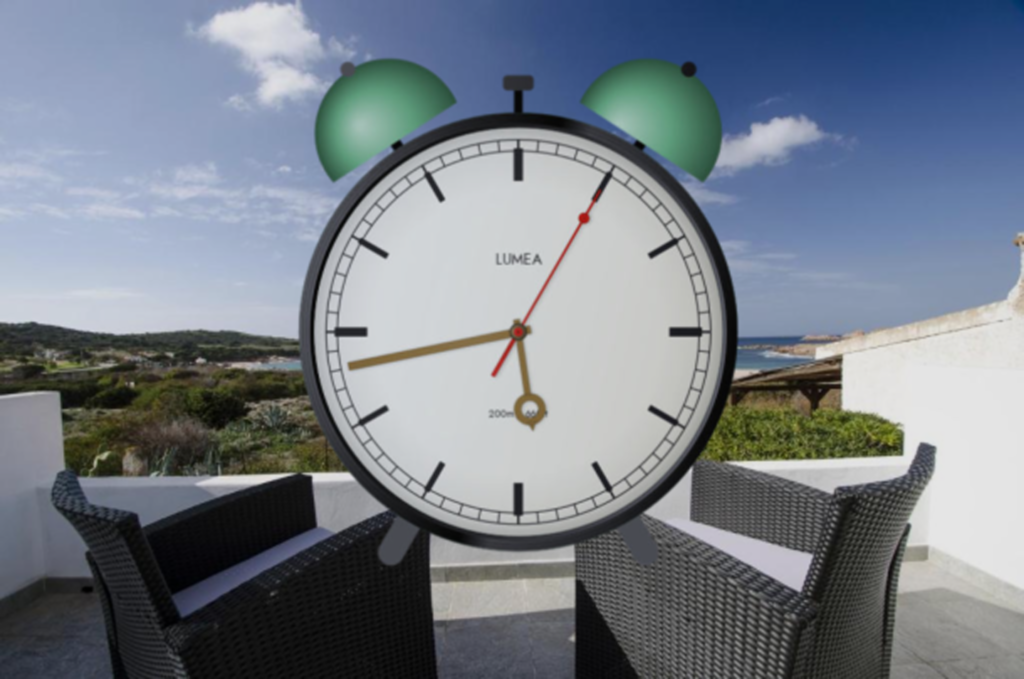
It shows 5:43:05
